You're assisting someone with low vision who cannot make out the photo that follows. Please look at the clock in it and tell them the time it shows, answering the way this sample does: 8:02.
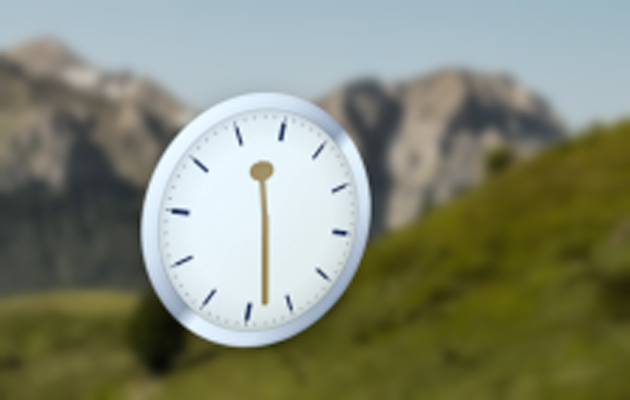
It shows 11:28
